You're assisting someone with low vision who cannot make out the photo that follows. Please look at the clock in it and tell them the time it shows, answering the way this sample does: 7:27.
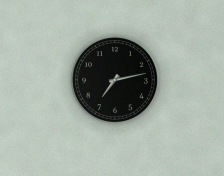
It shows 7:13
